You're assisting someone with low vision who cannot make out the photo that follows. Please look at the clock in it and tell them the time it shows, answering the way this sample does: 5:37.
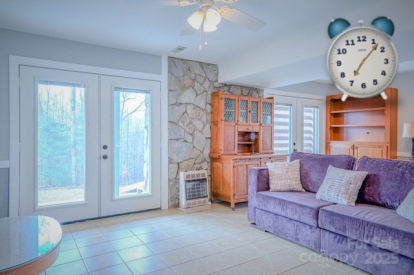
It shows 7:07
